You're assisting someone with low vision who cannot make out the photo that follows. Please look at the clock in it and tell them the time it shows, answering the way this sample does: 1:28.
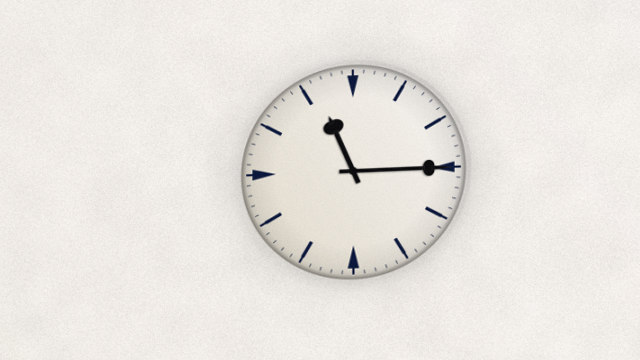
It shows 11:15
